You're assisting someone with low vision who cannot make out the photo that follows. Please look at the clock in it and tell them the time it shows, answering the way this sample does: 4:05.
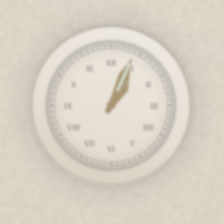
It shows 1:04
